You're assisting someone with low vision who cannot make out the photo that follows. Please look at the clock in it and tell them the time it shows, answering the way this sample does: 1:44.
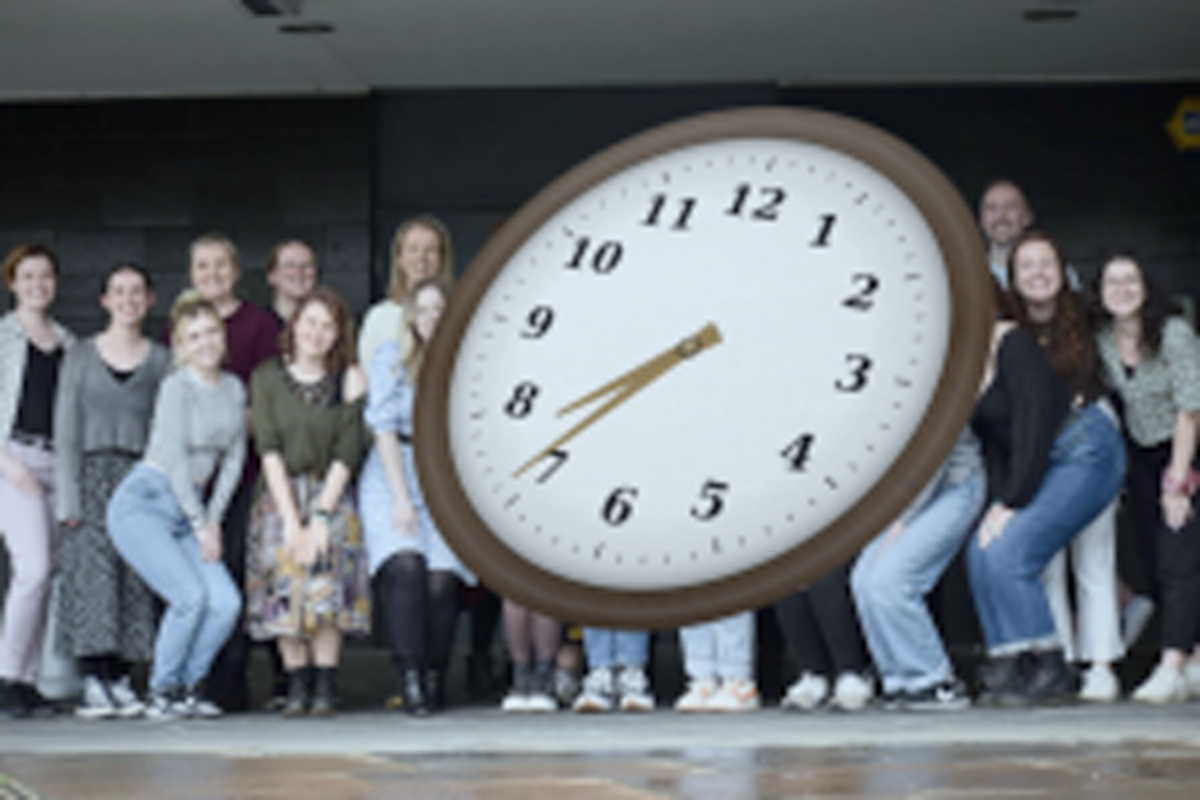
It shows 7:36
